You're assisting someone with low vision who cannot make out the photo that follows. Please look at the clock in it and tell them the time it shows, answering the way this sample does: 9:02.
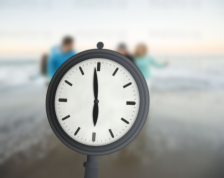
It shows 5:59
